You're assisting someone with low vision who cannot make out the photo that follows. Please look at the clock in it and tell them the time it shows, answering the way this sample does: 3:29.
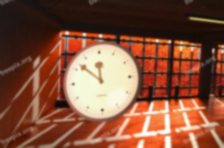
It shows 11:52
